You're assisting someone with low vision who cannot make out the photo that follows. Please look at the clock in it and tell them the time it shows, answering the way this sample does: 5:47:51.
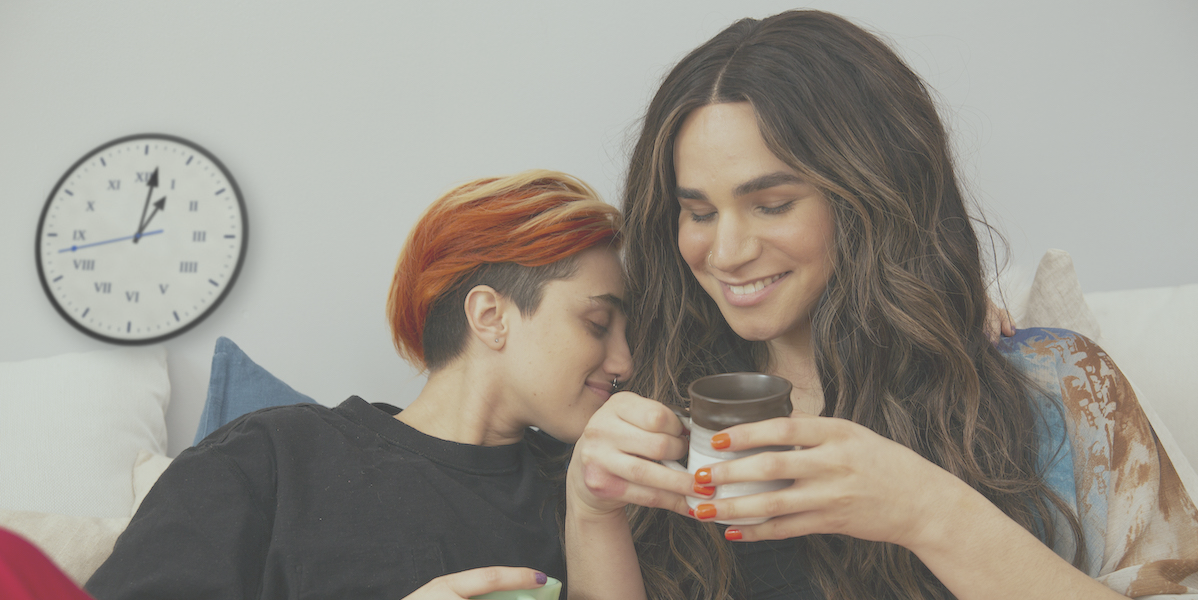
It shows 1:01:43
